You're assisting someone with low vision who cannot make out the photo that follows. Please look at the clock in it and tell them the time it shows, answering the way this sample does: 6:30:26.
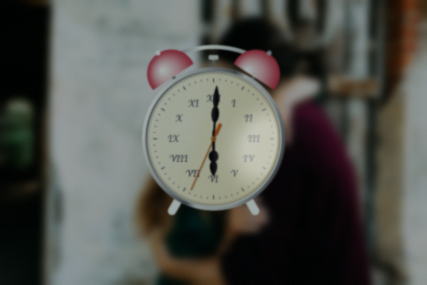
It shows 6:00:34
